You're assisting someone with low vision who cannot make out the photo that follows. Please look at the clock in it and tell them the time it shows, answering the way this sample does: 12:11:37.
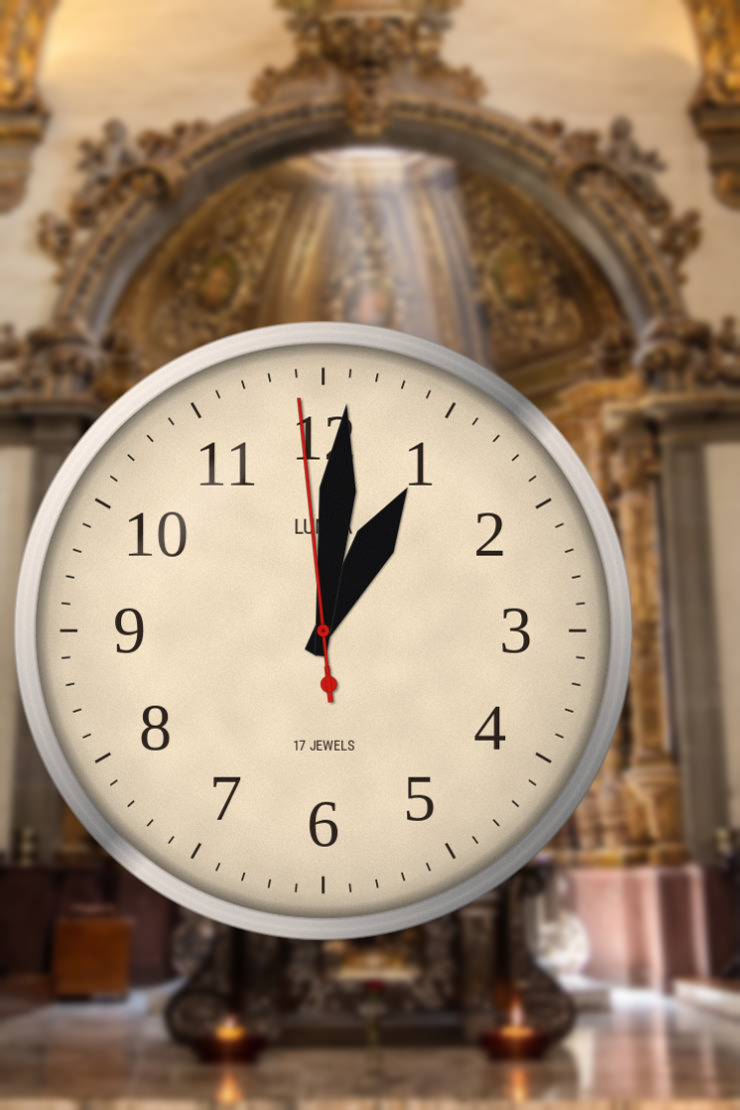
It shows 1:00:59
